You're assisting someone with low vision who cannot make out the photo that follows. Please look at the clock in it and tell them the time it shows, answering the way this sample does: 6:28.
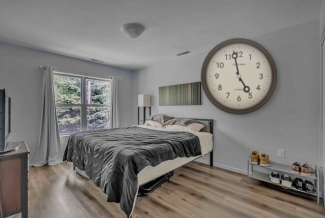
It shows 4:58
